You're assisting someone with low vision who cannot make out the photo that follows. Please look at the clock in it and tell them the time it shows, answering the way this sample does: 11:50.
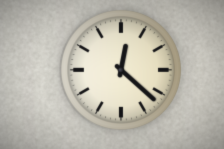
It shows 12:22
